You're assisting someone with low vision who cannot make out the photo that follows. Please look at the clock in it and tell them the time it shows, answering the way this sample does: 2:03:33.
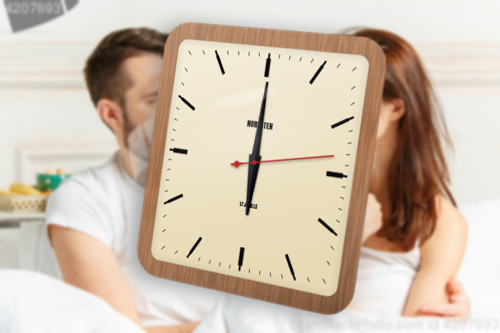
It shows 6:00:13
